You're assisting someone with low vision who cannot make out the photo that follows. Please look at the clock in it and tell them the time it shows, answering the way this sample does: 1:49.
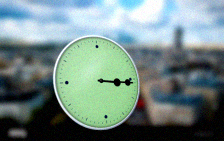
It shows 3:16
